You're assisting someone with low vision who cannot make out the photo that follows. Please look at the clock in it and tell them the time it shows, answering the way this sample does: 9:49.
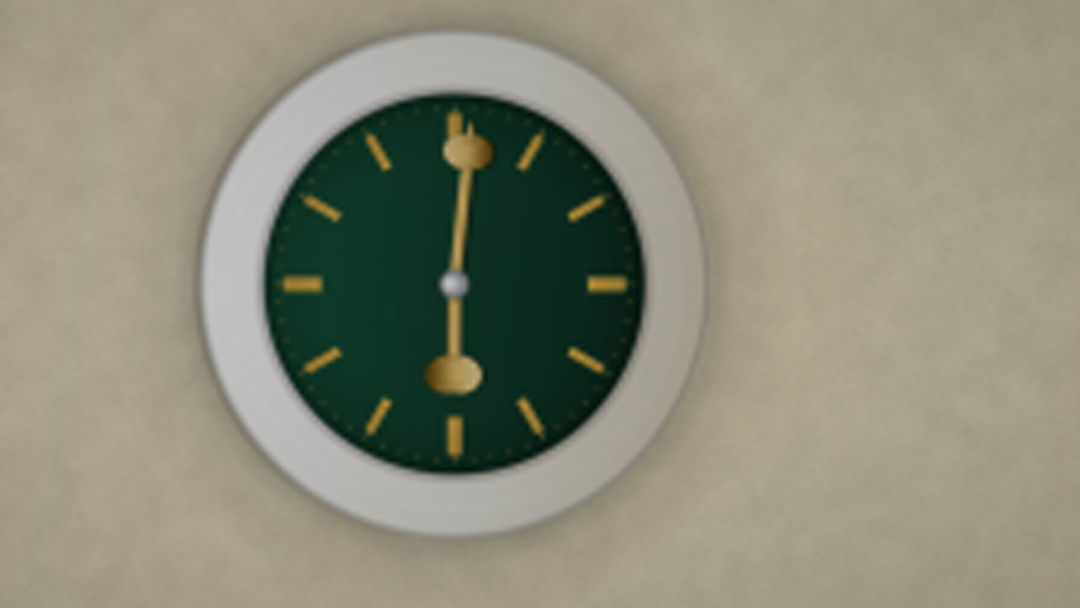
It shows 6:01
